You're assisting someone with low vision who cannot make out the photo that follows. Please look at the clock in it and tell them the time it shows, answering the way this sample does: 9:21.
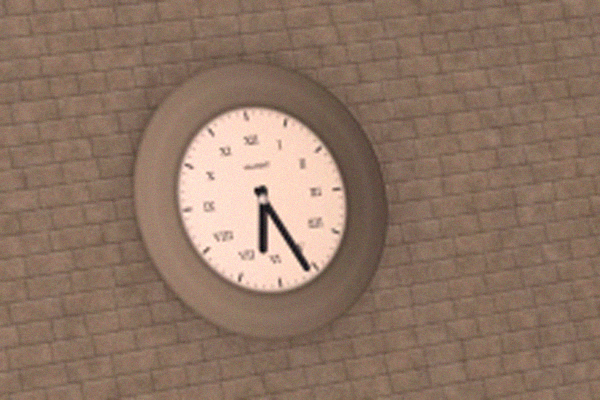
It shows 6:26
